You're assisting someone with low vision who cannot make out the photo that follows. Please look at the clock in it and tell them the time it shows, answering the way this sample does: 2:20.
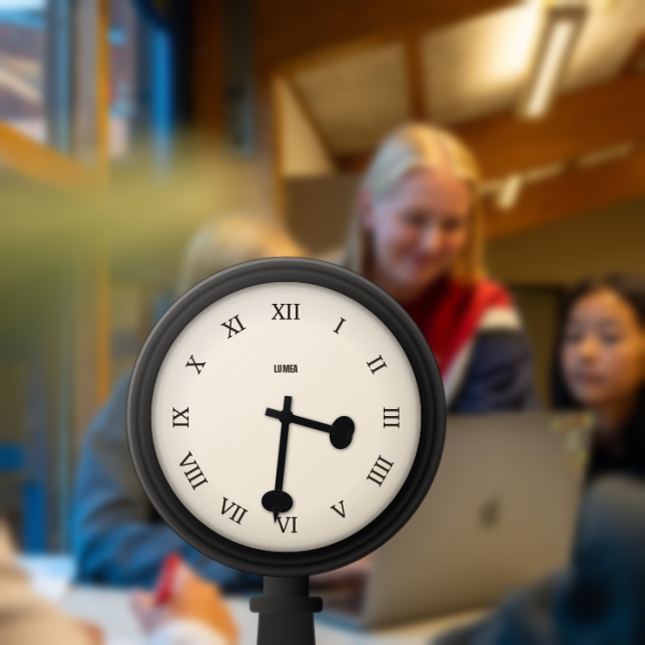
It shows 3:31
